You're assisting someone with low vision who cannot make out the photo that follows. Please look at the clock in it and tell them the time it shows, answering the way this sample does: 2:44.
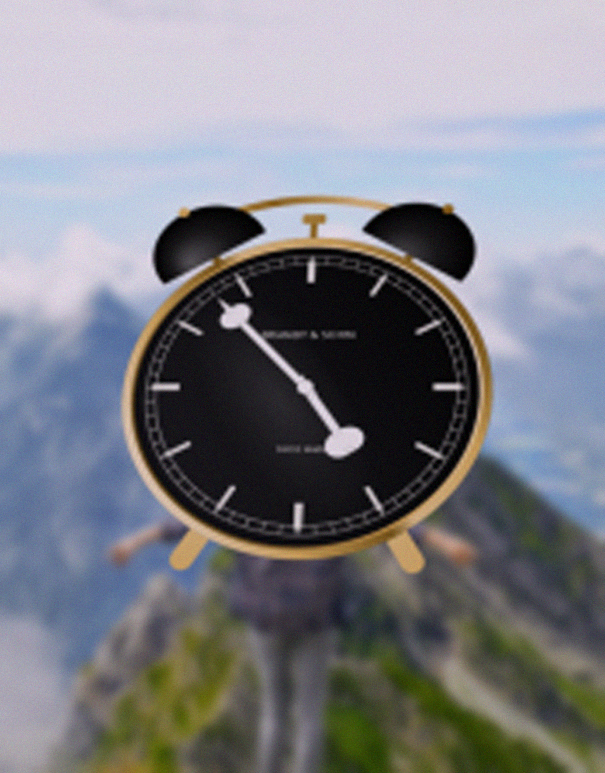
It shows 4:53
